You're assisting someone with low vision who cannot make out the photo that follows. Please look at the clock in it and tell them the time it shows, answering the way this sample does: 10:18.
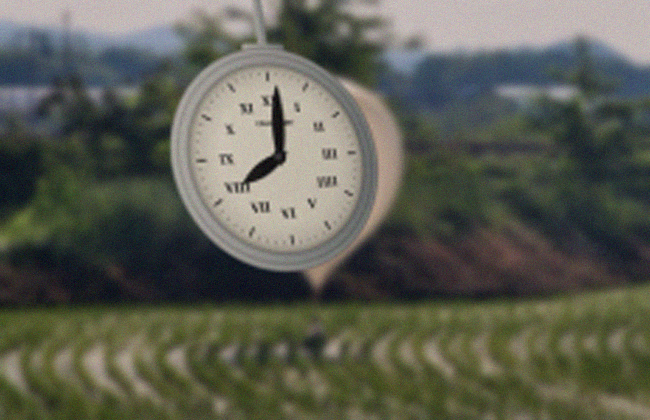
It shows 8:01
